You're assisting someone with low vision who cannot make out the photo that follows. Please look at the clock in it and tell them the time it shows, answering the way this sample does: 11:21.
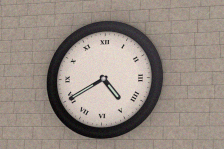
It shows 4:40
